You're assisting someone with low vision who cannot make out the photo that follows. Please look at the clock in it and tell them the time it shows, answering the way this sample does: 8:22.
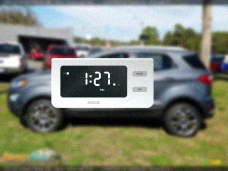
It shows 1:27
